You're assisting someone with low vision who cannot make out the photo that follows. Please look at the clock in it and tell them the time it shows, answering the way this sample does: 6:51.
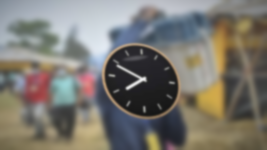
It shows 7:49
